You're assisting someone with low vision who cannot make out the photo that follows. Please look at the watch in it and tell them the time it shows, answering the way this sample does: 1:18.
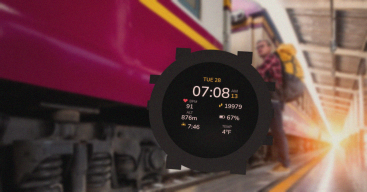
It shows 7:08
